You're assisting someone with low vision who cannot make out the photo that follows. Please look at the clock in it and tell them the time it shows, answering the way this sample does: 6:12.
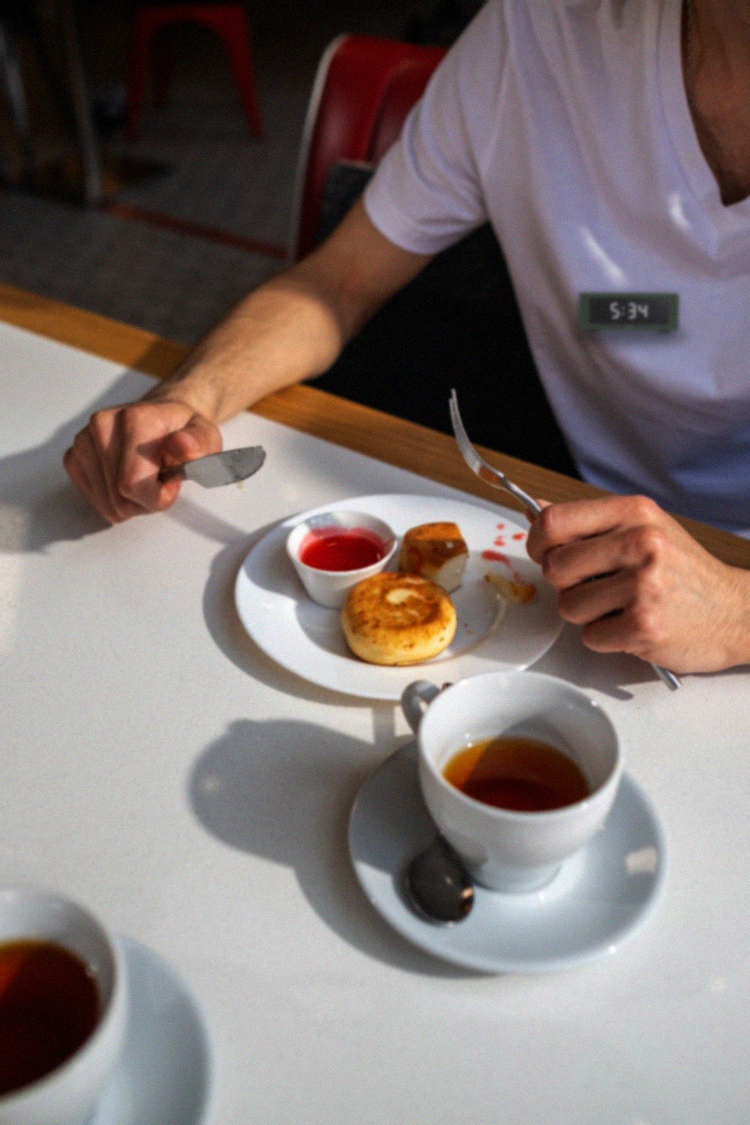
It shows 5:34
